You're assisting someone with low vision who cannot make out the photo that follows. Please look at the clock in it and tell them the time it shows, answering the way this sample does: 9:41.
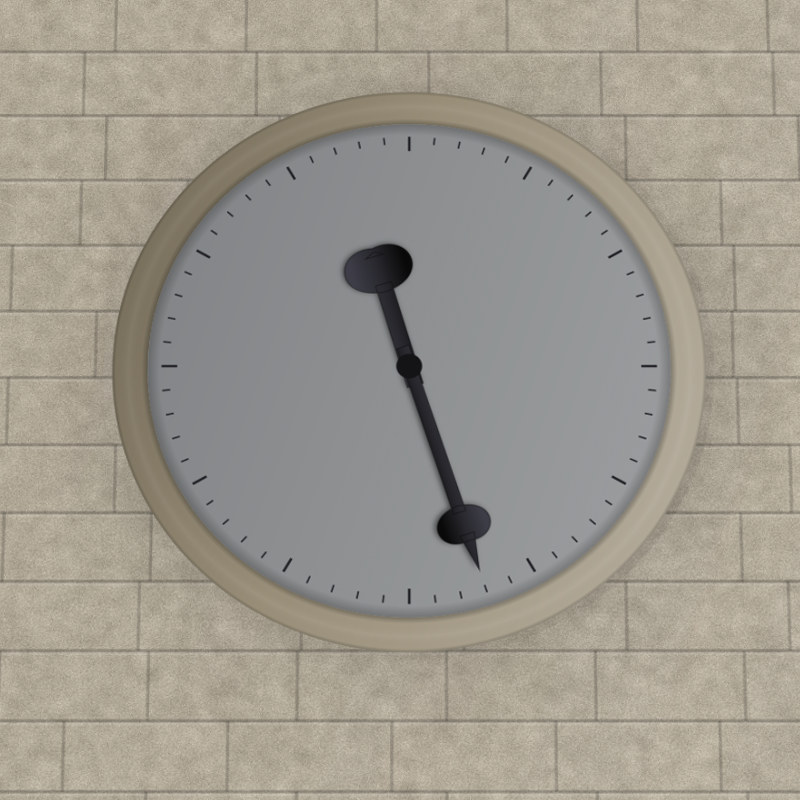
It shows 11:27
